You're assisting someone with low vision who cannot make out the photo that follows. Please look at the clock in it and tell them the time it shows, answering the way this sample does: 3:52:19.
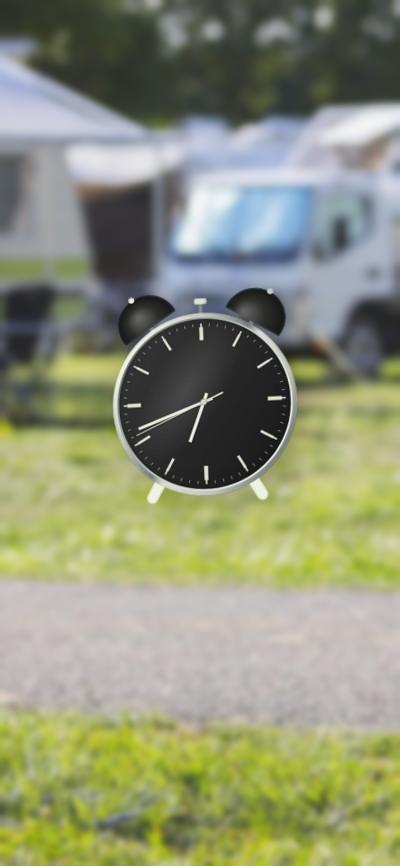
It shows 6:41:41
